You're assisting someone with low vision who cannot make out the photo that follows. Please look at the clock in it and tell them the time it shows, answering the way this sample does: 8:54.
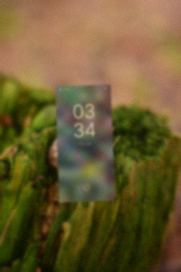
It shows 3:34
